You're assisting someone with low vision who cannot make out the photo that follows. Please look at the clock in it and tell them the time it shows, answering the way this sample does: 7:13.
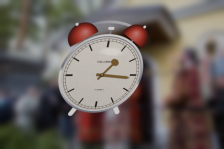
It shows 1:16
